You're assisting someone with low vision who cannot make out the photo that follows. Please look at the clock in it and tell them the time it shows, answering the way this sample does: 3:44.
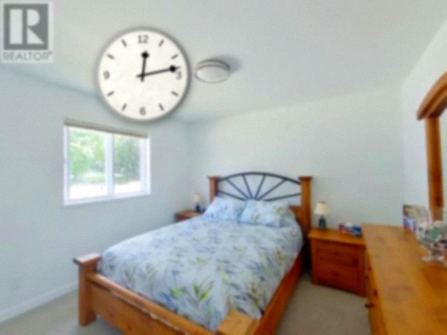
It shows 12:13
